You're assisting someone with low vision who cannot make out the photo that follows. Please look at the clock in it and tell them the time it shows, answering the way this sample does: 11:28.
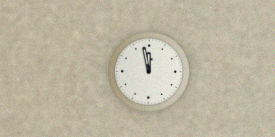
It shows 11:58
